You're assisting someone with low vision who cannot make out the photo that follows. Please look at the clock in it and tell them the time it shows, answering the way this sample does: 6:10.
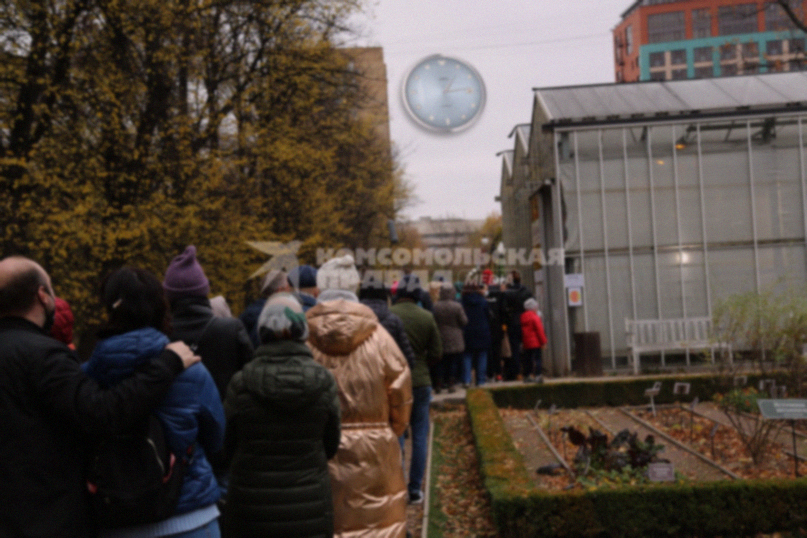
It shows 1:14
